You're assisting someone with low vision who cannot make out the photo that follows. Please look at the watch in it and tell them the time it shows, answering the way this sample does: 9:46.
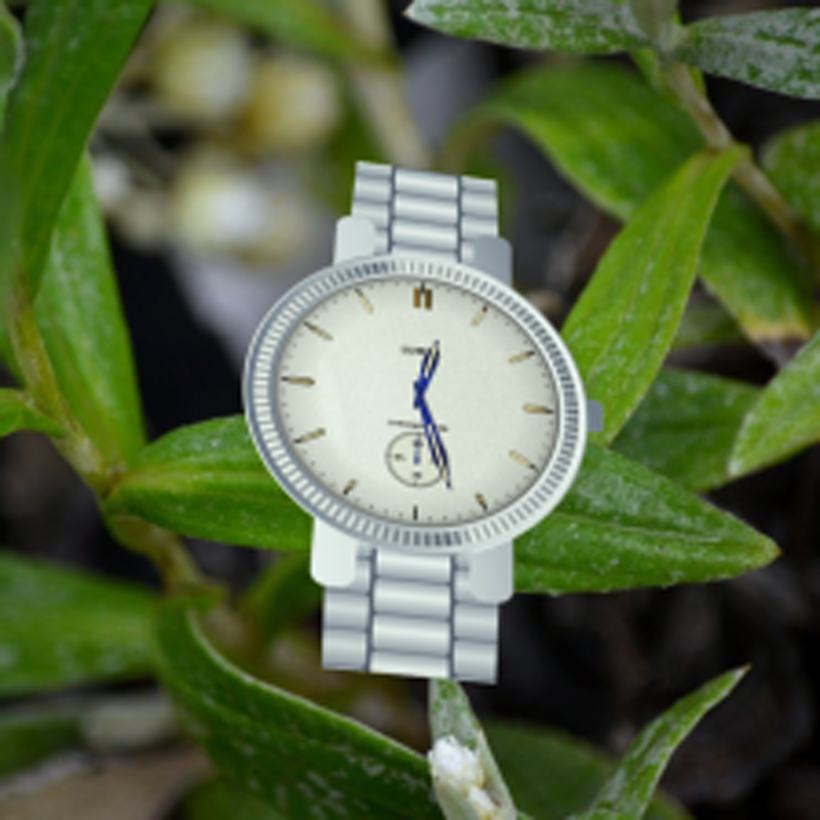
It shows 12:27
